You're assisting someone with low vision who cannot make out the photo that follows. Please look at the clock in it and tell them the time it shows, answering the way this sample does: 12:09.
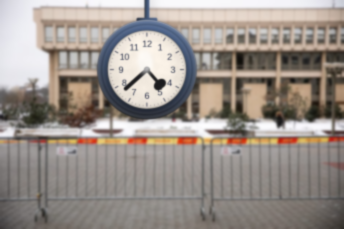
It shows 4:38
